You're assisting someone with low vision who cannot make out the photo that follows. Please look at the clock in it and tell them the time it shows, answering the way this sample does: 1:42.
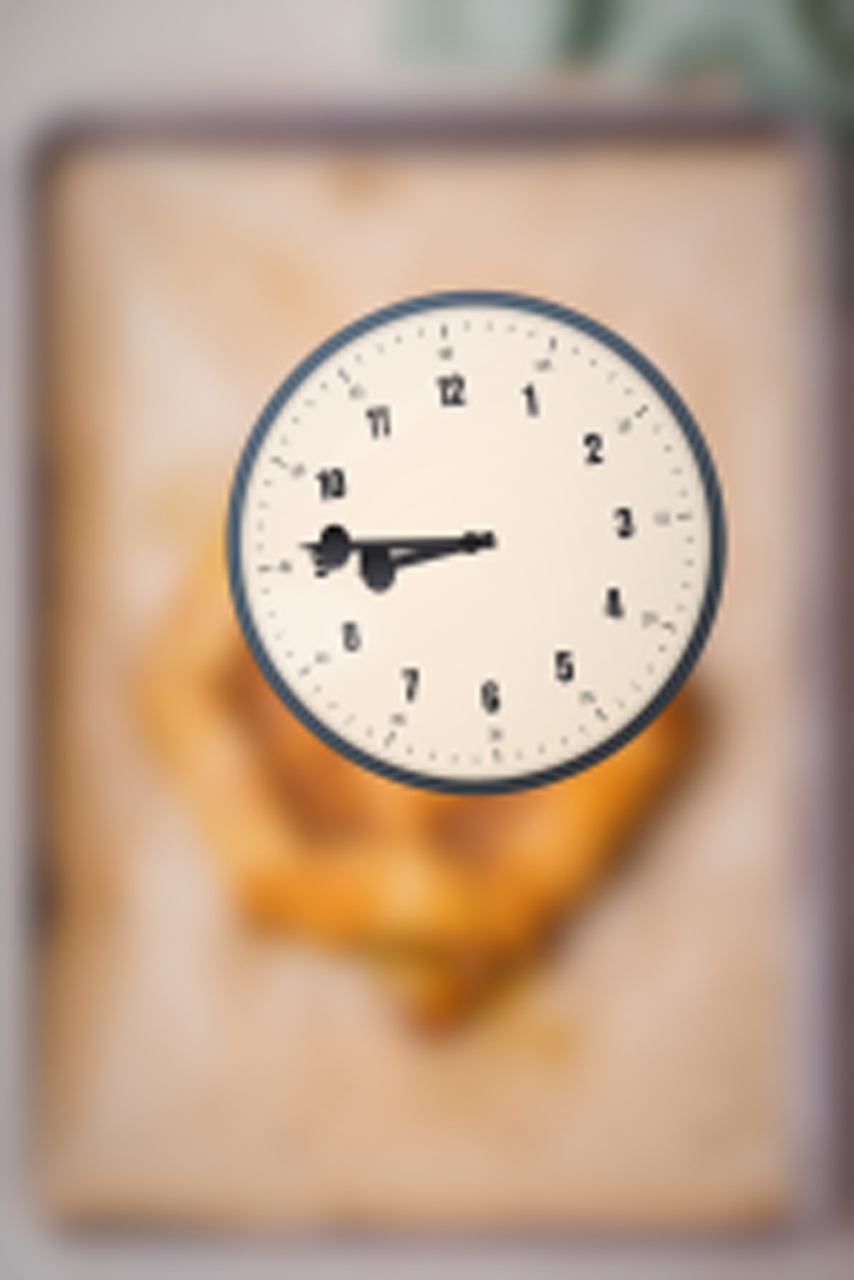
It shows 8:46
